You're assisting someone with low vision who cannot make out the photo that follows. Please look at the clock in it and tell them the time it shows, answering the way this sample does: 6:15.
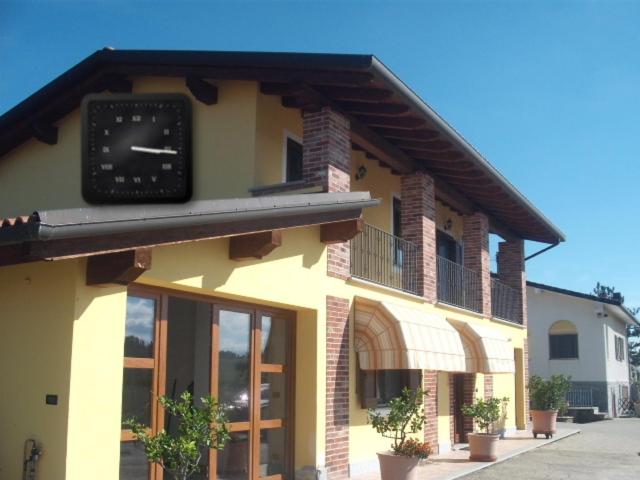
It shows 3:16
